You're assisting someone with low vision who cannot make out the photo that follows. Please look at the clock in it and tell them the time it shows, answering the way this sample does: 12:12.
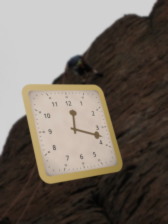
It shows 12:18
